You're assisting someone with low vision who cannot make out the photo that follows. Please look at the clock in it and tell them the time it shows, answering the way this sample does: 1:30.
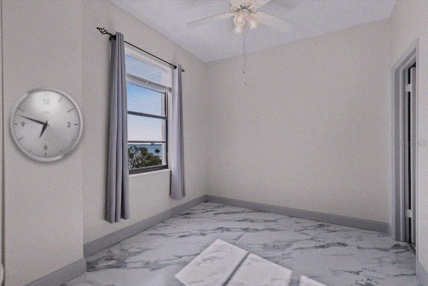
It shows 6:48
